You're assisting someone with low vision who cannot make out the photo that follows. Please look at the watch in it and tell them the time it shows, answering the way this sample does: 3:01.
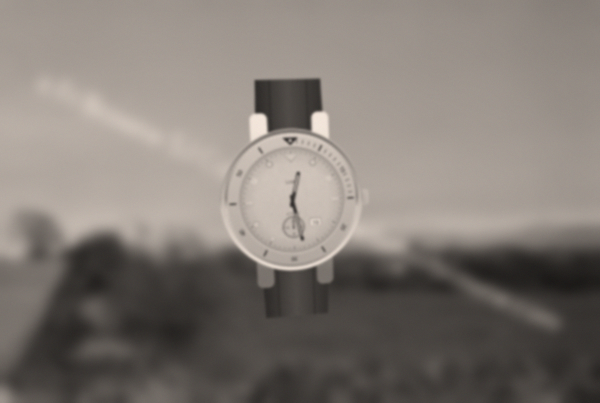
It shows 12:28
